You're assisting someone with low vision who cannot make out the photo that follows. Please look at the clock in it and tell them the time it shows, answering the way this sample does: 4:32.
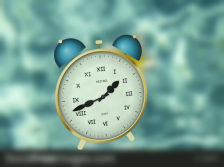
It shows 1:42
